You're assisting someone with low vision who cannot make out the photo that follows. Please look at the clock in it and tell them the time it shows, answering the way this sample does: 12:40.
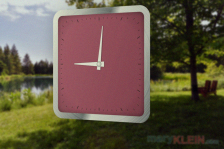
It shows 9:01
